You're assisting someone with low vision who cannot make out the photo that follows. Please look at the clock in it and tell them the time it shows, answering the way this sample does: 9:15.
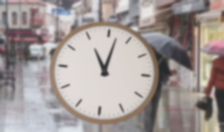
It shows 11:02
